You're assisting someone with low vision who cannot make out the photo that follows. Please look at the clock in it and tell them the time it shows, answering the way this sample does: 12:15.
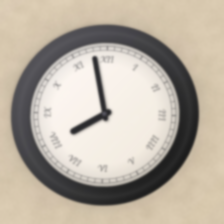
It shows 7:58
